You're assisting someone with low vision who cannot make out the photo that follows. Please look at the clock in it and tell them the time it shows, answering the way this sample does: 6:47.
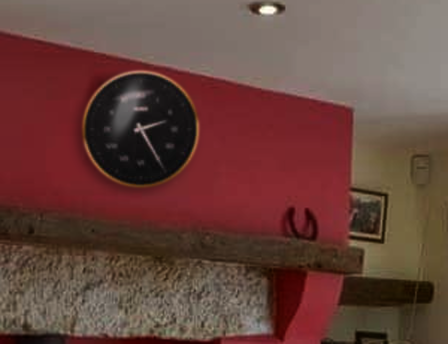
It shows 2:25
